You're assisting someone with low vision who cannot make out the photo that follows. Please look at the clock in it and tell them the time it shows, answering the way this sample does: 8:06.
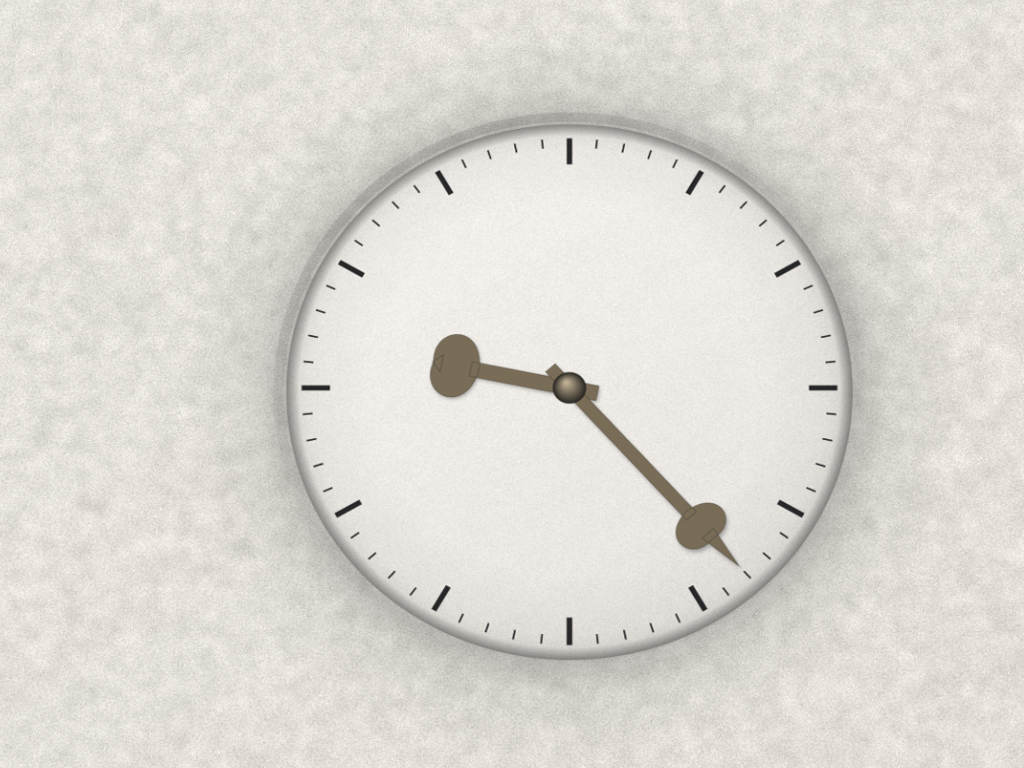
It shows 9:23
